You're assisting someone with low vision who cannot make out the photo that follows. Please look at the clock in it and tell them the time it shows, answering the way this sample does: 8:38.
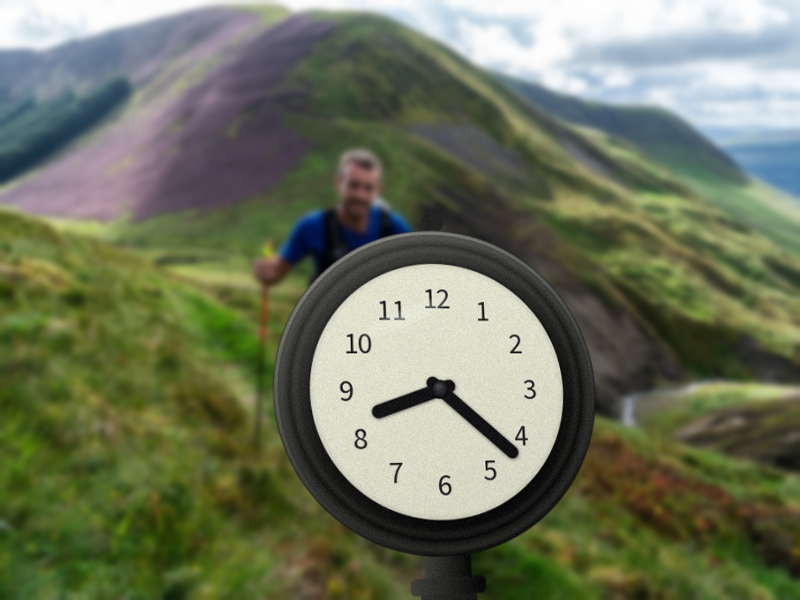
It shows 8:22
